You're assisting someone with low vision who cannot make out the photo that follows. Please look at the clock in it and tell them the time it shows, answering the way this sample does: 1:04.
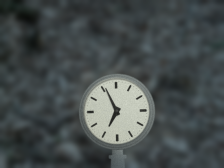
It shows 6:56
